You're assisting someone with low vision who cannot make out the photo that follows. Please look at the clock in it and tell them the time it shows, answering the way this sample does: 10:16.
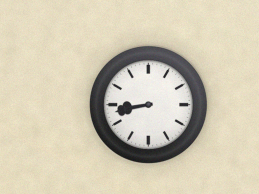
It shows 8:43
